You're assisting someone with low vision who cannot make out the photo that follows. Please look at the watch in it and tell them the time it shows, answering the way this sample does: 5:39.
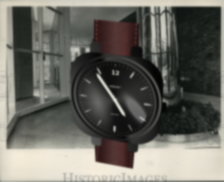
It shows 4:54
